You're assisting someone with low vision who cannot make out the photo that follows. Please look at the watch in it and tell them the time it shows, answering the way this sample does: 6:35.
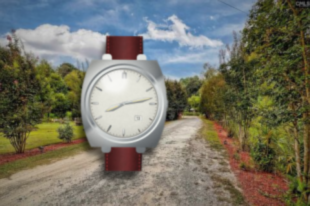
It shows 8:13
